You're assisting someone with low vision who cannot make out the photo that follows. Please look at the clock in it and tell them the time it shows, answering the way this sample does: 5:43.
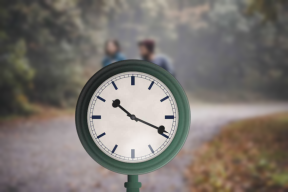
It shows 10:19
